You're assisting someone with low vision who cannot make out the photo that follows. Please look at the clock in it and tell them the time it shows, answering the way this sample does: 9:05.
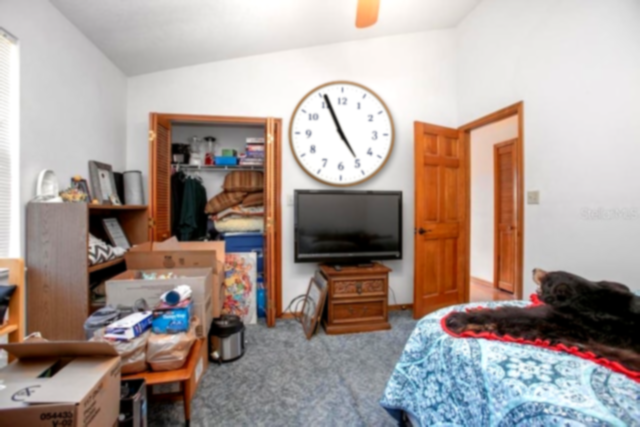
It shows 4:56
